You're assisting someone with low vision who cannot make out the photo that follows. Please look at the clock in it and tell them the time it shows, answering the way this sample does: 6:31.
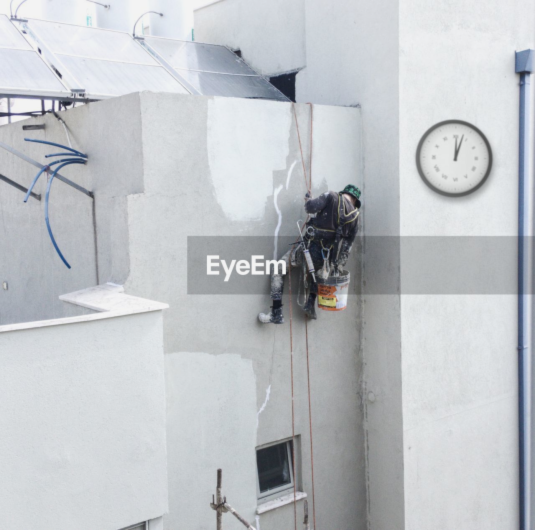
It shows 12:03
